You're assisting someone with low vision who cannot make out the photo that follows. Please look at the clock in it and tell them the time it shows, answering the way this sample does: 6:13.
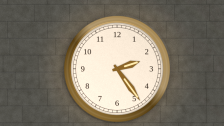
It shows 2:24
